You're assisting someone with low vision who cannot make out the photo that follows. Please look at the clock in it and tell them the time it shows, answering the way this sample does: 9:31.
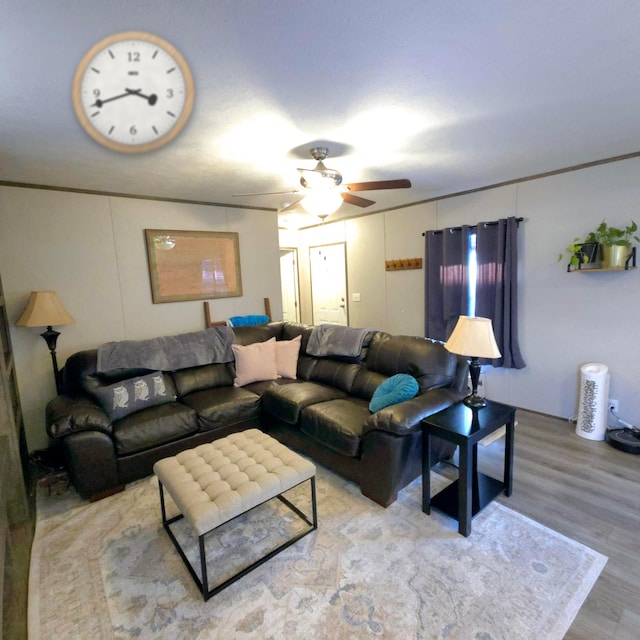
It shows 3:42
